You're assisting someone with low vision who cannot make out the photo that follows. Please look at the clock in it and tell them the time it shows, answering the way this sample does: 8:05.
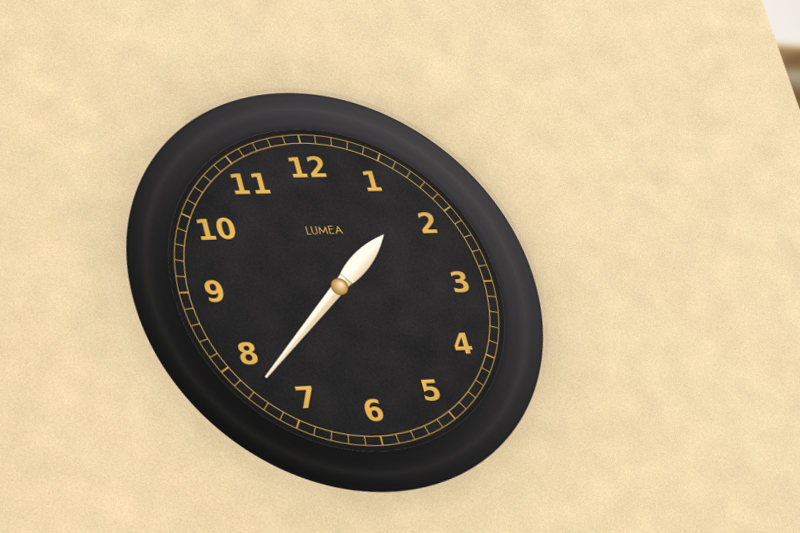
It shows 1:38
